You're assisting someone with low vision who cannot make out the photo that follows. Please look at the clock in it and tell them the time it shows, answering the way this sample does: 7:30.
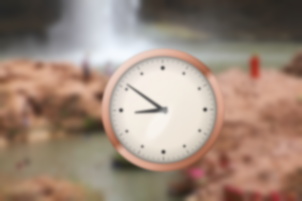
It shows 8:51
